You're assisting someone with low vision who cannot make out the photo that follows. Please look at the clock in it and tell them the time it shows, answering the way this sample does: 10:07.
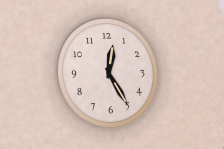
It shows 12:25
